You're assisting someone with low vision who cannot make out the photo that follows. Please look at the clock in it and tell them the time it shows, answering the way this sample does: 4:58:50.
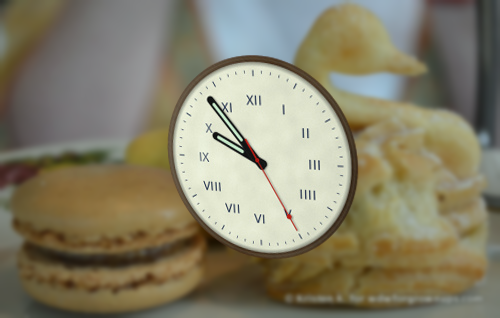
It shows 9:53:25
